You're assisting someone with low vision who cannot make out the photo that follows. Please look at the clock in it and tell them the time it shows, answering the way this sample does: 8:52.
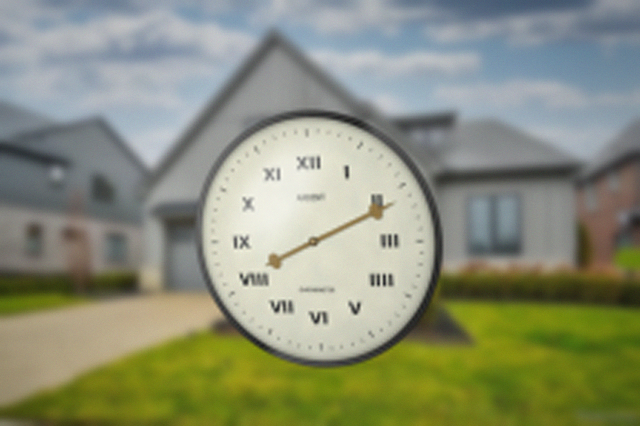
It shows 8:11
